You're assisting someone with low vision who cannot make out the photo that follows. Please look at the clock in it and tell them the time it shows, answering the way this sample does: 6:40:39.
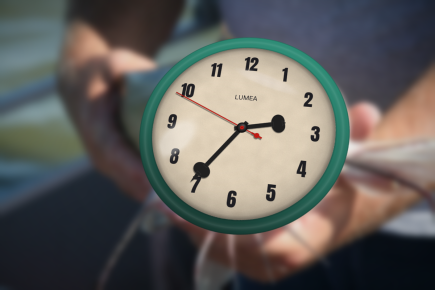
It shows 2:35:49
